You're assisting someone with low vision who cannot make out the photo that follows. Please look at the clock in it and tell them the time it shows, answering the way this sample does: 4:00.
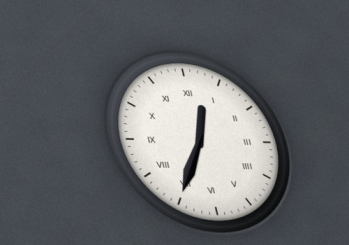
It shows 12:35
